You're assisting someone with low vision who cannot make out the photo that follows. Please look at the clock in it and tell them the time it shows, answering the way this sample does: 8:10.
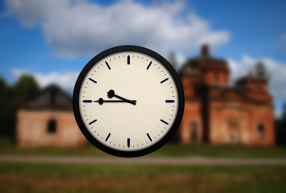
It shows 9:45
